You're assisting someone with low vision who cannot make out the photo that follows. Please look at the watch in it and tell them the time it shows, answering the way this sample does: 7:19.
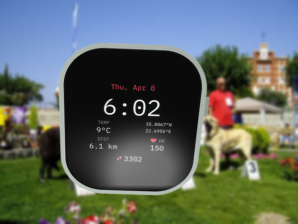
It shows 6:02
